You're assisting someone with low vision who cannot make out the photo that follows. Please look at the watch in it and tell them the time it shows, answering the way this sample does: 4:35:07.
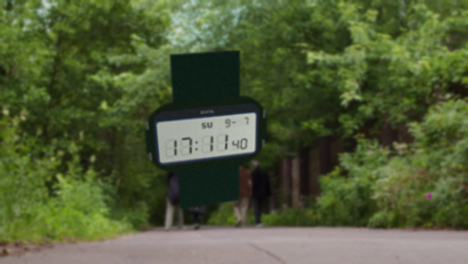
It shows 17:11:40
